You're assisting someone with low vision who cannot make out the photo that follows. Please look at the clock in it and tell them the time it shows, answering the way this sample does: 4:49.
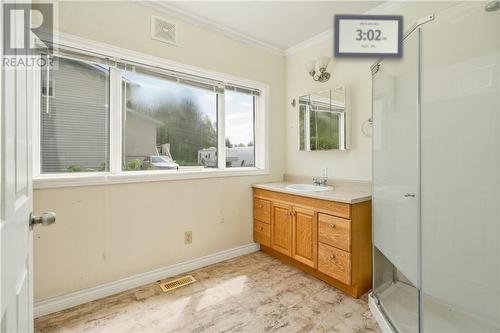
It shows 3:02
